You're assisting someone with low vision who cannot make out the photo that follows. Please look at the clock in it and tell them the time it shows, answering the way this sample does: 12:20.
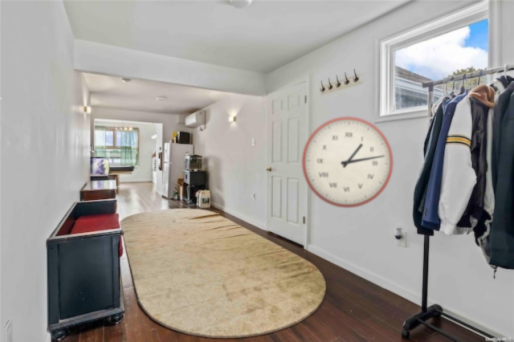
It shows 1:13
